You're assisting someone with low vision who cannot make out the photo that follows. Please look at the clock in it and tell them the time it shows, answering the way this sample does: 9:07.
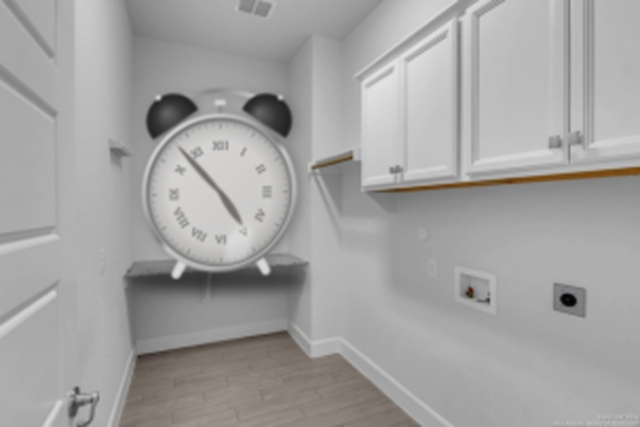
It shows 4:53
